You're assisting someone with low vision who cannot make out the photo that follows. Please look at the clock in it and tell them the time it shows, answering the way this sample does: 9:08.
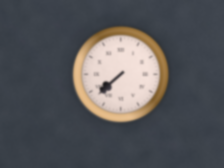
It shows 7:38
